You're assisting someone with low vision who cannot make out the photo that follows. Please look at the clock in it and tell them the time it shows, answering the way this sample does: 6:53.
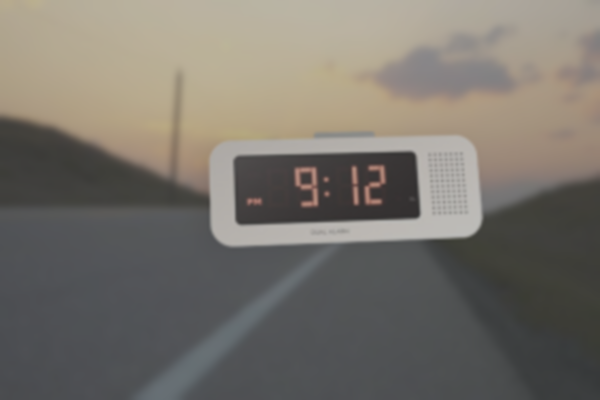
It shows 9:12
